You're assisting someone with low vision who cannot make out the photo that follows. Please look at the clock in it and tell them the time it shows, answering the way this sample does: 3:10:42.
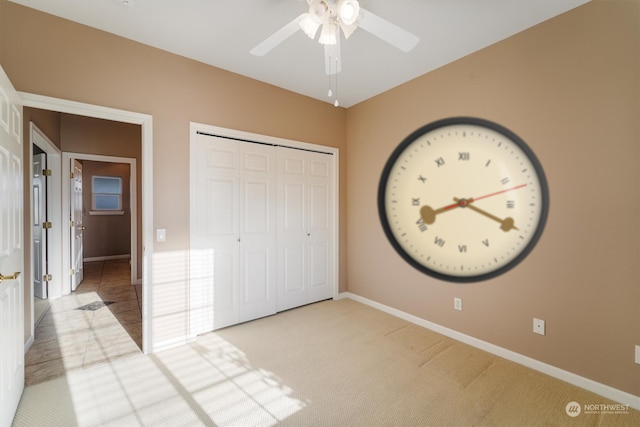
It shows 8:19:12
